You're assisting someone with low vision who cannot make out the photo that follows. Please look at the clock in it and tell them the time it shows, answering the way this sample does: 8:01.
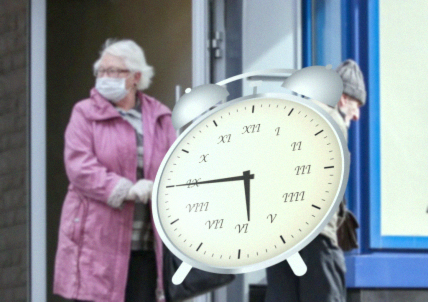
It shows 5:45
